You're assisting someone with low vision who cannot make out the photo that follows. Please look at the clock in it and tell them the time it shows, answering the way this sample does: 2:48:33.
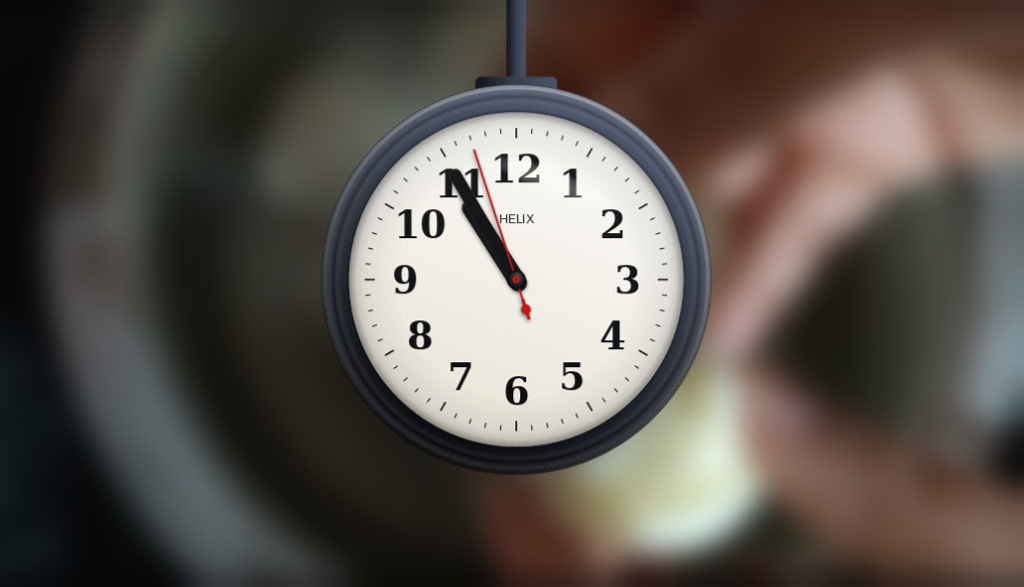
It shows 10:54:57
